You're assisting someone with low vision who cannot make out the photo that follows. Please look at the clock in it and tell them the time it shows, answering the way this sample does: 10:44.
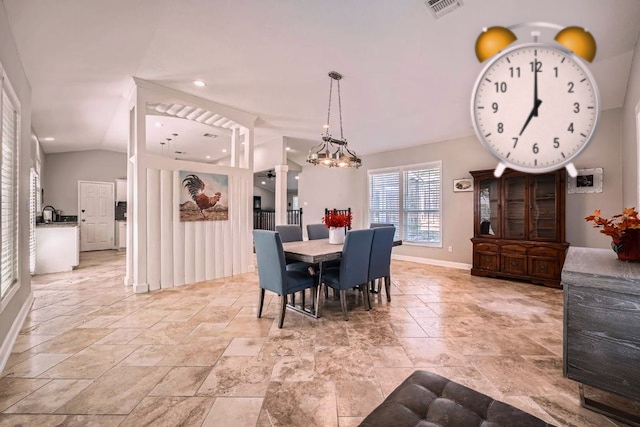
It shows 7:00
